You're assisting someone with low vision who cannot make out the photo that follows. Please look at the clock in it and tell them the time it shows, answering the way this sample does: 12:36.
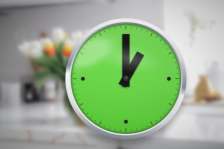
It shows 1:00
